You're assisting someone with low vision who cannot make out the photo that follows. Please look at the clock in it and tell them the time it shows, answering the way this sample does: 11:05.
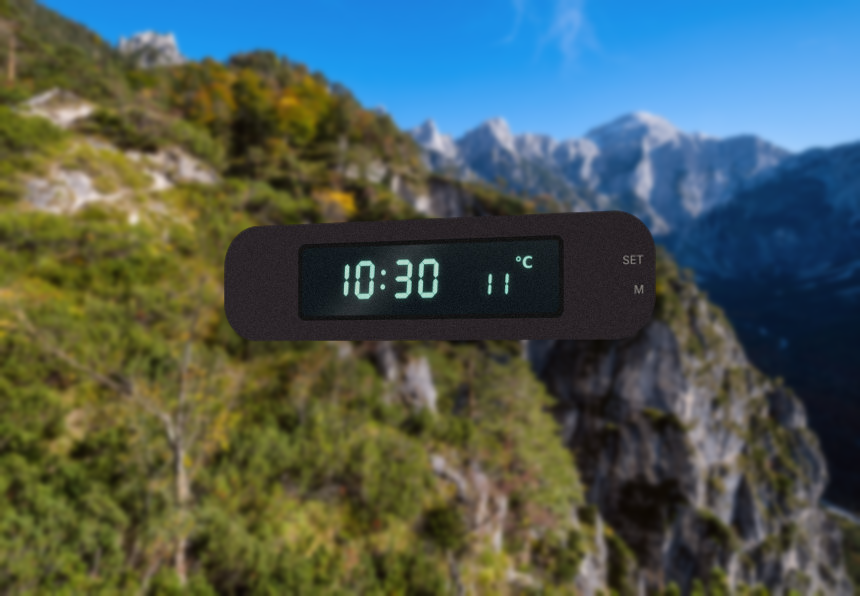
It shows 10:30
